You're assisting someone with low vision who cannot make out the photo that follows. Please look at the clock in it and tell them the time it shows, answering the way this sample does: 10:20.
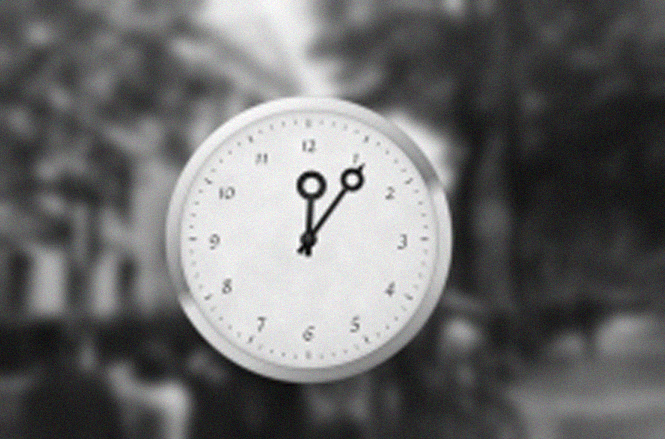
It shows 12:06
